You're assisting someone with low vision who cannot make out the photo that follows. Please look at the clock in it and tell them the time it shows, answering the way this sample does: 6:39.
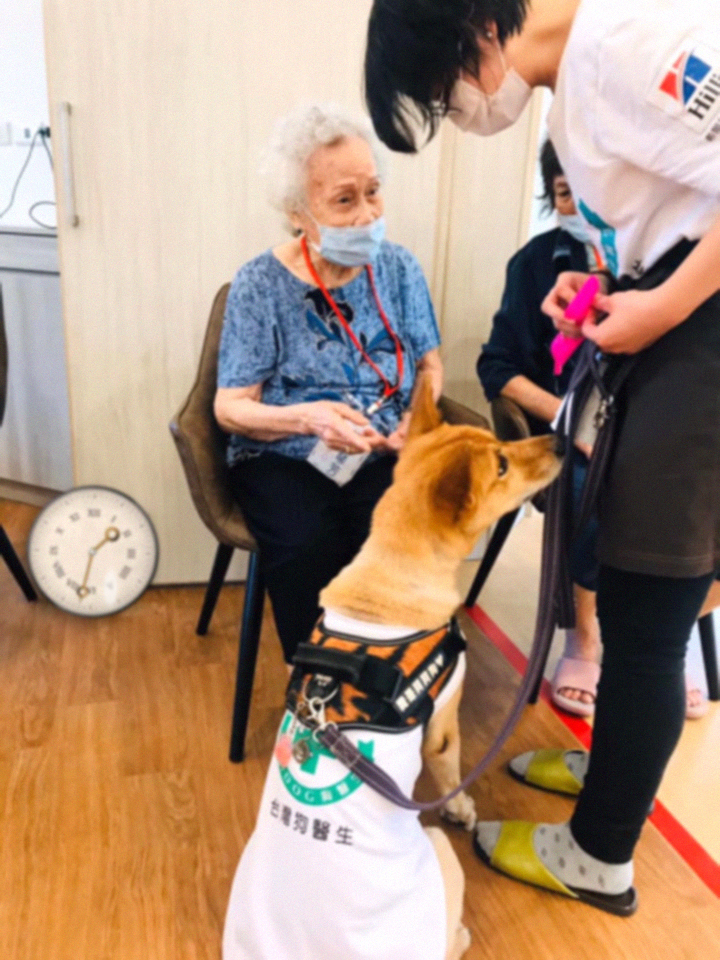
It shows 1:32
